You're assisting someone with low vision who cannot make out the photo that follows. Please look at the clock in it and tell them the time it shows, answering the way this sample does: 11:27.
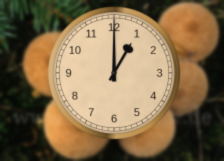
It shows 1:00
